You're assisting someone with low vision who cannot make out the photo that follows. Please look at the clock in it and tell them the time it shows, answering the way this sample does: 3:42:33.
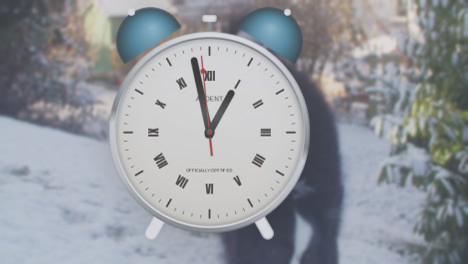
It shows 12:57:59
